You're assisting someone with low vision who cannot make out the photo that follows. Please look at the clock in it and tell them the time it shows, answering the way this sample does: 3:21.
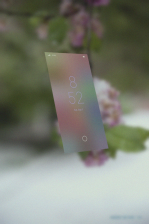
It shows 8:52
